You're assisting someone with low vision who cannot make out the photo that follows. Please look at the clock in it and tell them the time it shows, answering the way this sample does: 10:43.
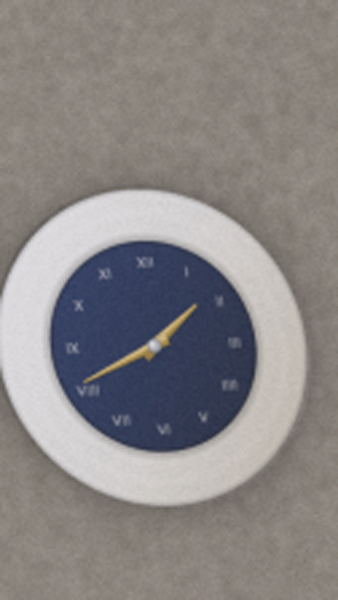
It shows 1:41
